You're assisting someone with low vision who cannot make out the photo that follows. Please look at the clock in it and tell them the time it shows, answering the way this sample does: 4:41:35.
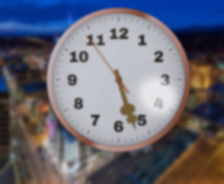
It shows 5:26:54
